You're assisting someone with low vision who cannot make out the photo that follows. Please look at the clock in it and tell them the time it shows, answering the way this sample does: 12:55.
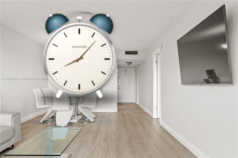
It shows 8:07
